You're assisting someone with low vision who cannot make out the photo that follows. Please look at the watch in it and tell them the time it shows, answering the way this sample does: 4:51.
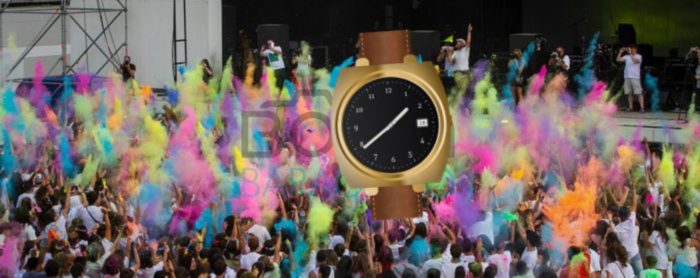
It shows 1:39
